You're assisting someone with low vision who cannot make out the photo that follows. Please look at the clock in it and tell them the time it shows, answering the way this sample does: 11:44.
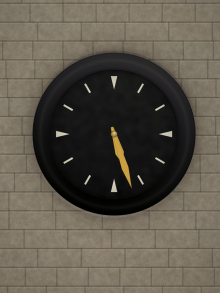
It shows 5:27
